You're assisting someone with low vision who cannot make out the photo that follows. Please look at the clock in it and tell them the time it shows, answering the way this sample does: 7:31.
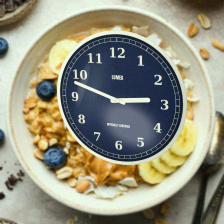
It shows 2:48
